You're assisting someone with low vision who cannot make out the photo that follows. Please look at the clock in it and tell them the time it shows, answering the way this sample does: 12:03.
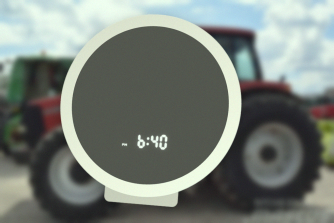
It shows 6:40
